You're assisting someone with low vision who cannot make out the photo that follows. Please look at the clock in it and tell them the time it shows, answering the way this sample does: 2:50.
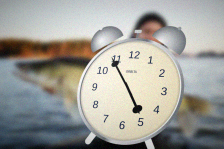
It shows 4:54
